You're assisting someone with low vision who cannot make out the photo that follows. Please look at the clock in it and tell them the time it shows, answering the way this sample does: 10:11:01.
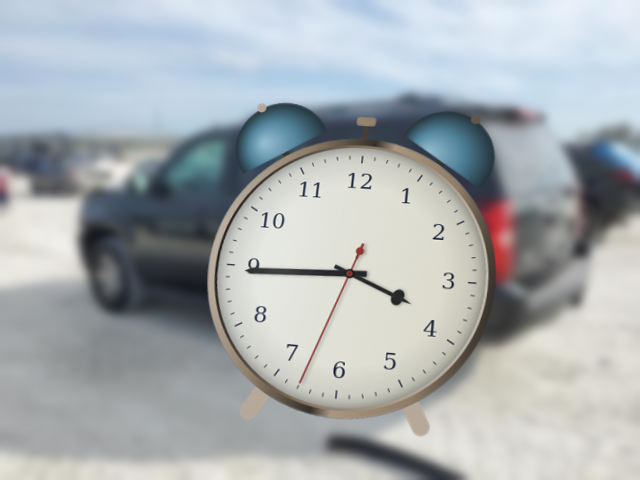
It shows 3:44:33
